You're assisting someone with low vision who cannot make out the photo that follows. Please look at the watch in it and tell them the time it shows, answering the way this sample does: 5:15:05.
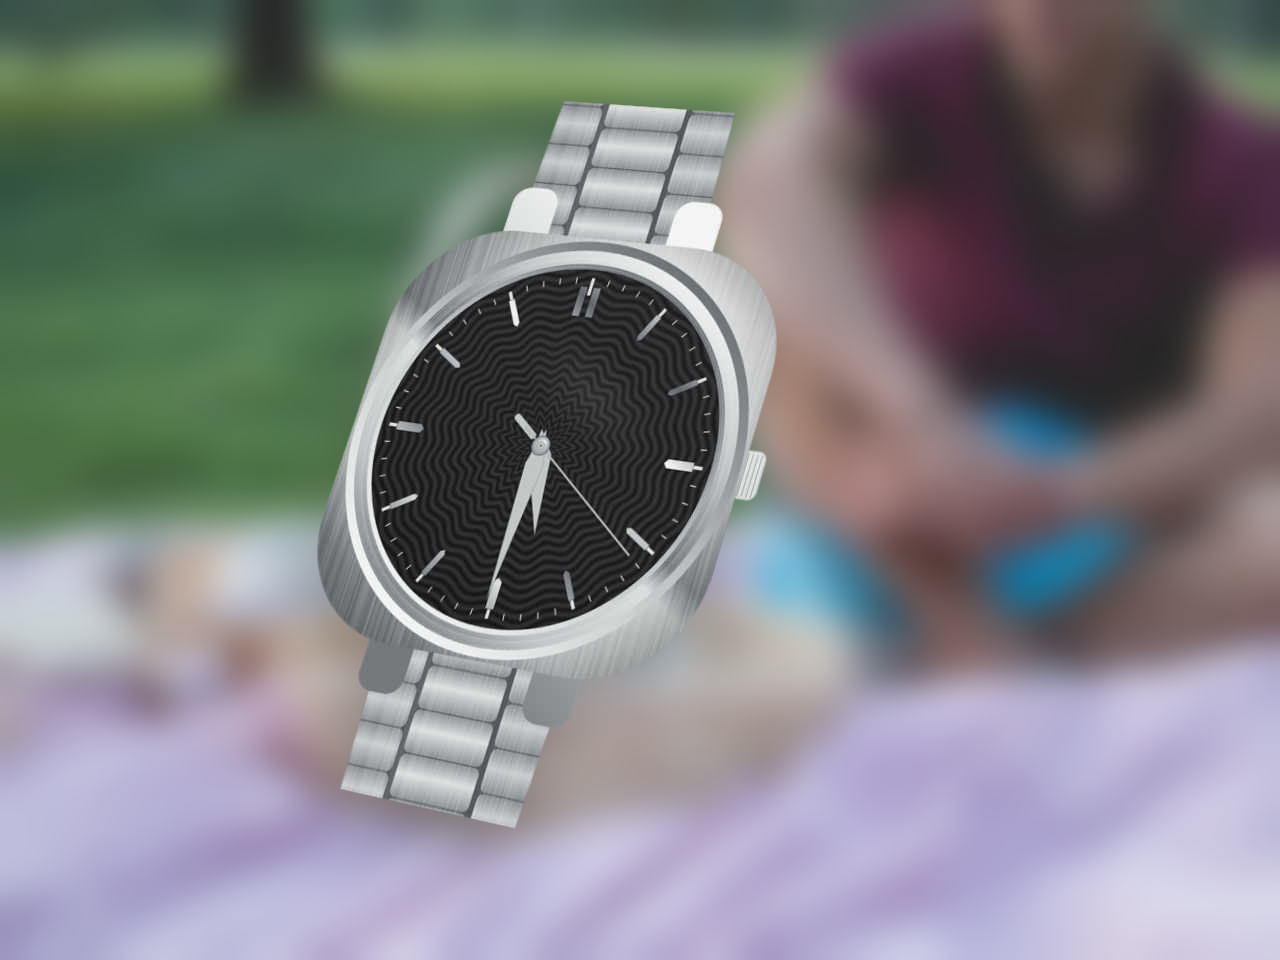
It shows 5:30:21
